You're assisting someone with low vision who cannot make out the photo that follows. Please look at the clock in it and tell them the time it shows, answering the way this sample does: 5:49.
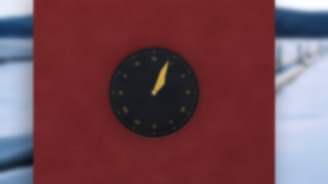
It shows 1:04
